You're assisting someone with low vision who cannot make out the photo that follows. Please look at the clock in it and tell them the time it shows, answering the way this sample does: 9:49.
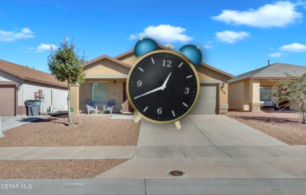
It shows 12:40
